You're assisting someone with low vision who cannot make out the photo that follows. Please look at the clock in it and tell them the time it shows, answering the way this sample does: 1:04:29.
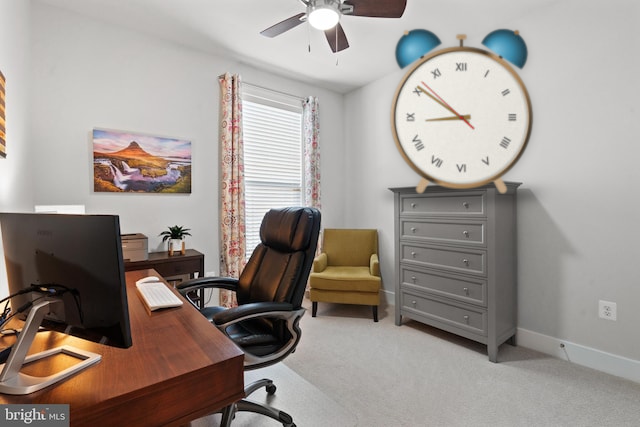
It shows 8:50:52
